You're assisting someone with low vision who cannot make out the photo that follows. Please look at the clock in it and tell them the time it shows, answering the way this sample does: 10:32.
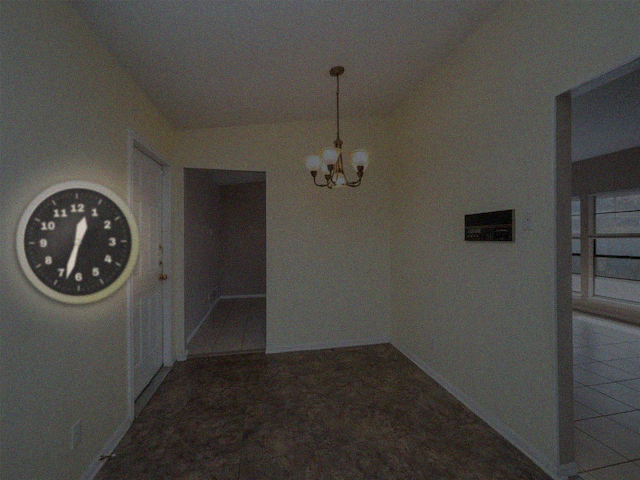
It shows 12:33
